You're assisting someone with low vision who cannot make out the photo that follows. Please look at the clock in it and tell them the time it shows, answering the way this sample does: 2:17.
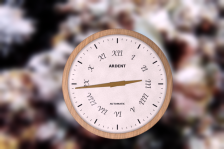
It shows 2:44
